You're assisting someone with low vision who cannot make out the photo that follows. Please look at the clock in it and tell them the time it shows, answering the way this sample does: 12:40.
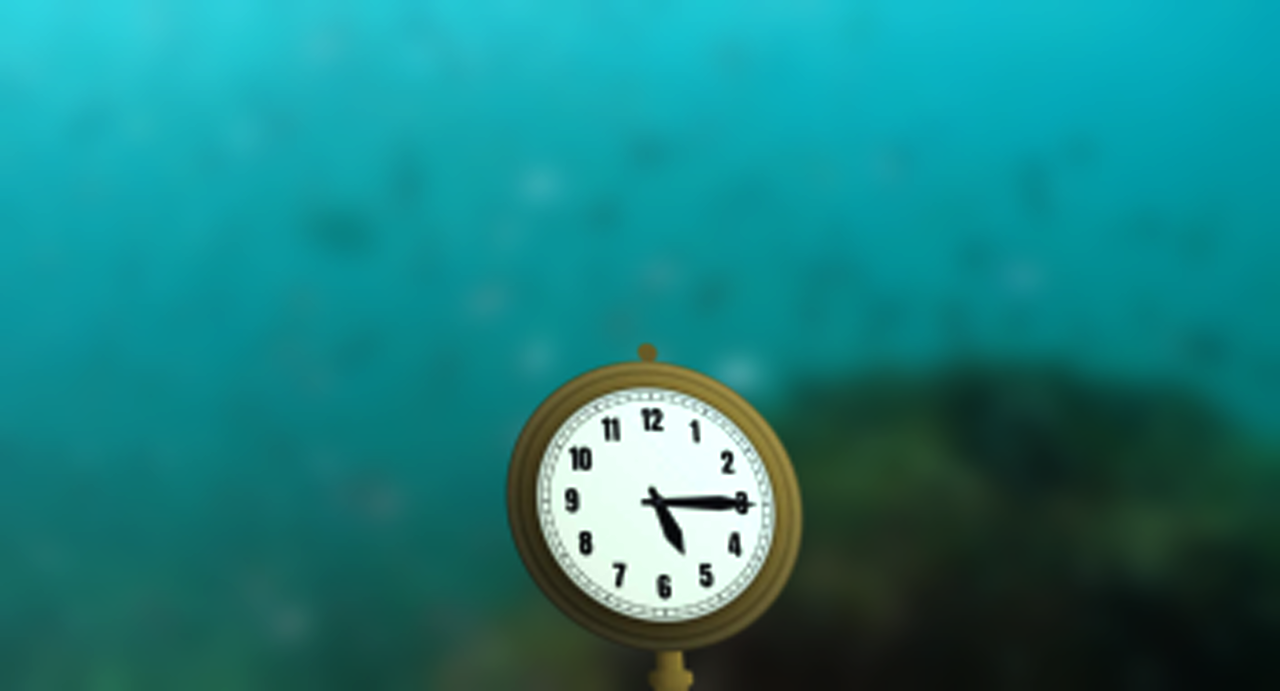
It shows 5:15
